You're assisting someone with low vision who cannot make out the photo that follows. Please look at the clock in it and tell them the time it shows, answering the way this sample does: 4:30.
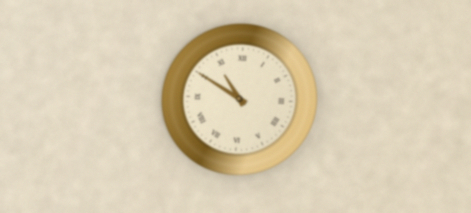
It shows 10:50
